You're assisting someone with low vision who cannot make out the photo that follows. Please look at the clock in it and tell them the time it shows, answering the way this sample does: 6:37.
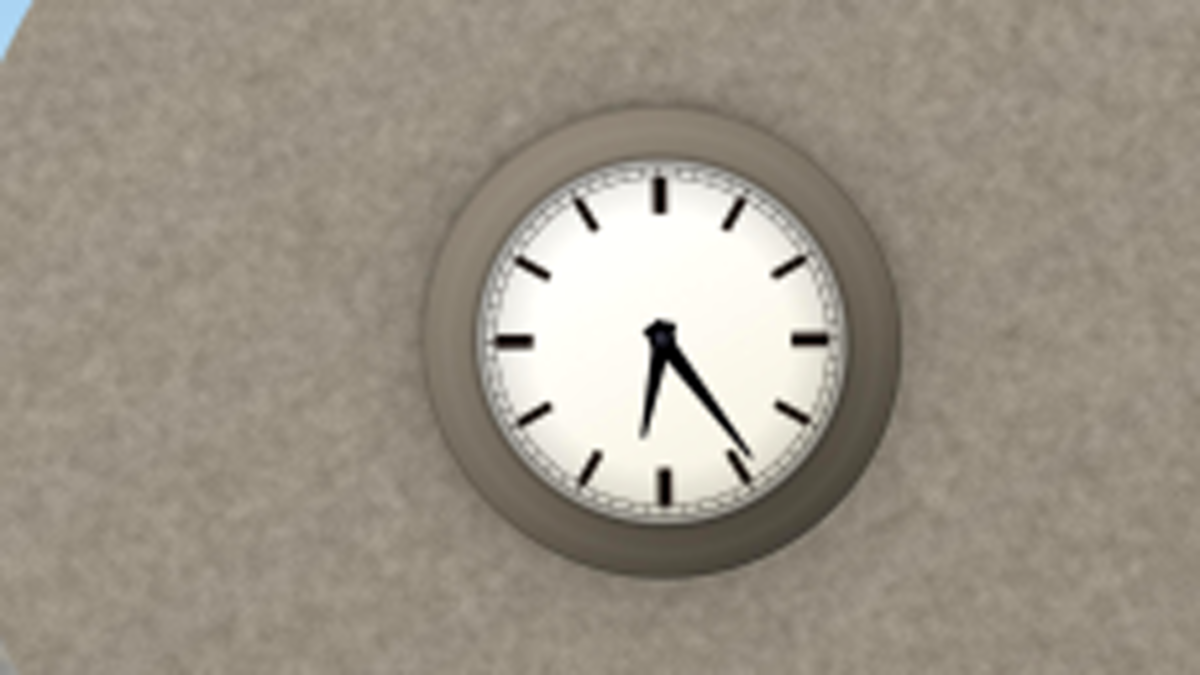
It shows 6:24
